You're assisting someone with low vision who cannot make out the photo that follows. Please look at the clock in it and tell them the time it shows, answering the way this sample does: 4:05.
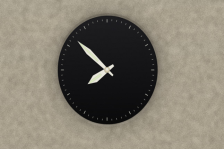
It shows 7:52
